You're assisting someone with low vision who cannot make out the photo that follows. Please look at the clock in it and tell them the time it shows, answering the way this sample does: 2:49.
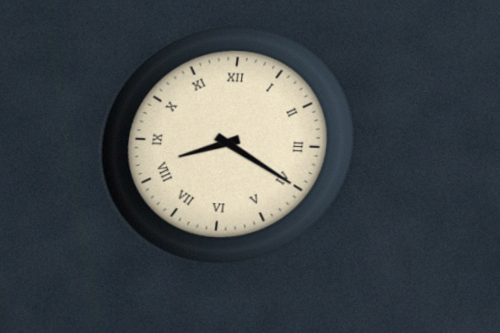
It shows 8:20
